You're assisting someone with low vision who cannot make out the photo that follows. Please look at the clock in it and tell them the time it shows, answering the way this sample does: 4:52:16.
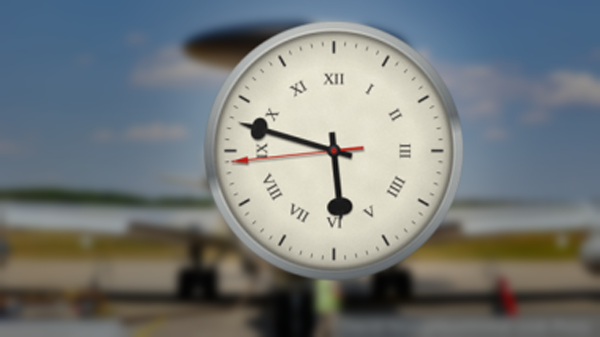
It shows 5:47:44
